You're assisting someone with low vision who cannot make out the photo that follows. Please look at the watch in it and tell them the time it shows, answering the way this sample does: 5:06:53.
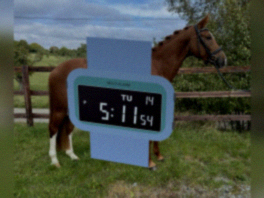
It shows 5:11:54
